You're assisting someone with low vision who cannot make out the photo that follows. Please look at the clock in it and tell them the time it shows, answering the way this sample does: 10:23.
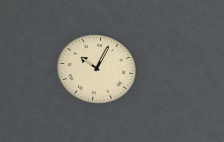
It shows 10:03
